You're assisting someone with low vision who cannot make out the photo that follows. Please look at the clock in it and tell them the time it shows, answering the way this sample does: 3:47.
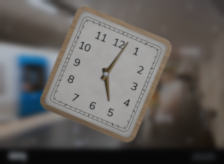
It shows 5:02
